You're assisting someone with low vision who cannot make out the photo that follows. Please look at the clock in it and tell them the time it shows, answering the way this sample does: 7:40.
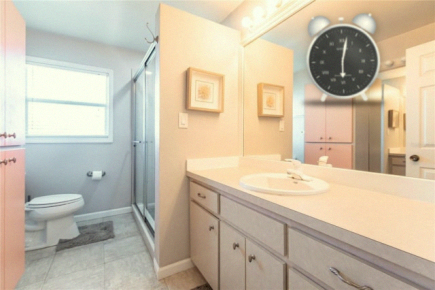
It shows 6:02
